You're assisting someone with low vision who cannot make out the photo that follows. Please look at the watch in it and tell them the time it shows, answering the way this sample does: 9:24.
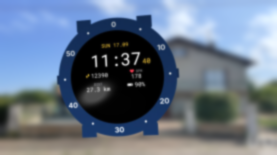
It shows 11:37
